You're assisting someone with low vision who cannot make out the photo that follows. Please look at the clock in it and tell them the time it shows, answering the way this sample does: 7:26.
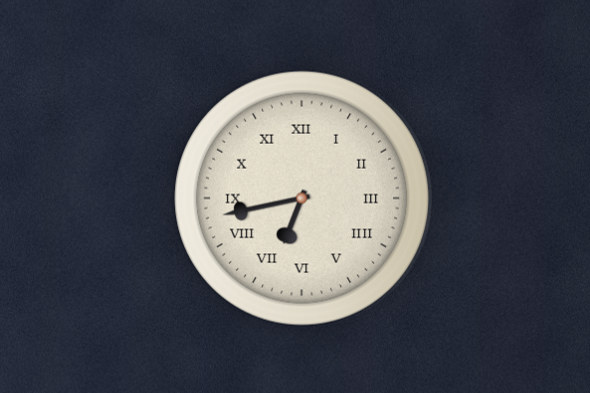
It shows 6:43
